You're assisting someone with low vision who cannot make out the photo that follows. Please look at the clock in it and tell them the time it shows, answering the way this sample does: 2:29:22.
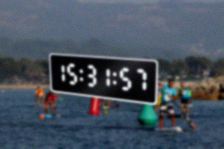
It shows 15:31:57
